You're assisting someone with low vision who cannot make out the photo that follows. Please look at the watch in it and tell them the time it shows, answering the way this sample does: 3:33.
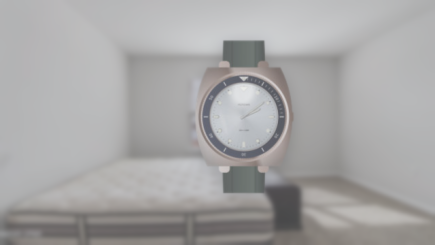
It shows 2:09
